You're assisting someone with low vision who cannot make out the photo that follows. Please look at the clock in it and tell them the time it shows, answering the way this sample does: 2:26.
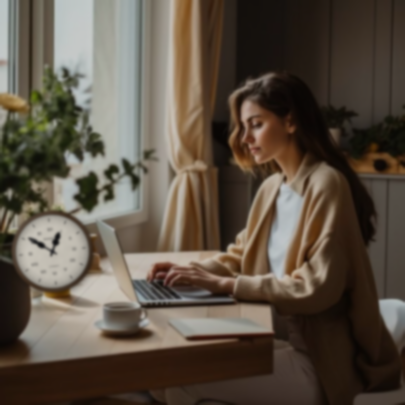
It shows 12:51
